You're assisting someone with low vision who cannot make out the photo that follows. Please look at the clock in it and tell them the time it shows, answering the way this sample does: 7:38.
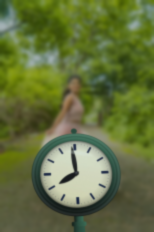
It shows 7:59
